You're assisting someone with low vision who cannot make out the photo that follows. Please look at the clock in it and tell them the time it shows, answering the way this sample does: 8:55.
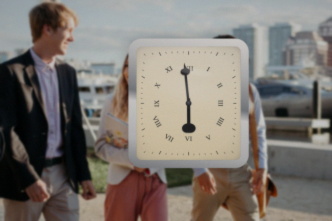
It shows 5:59
